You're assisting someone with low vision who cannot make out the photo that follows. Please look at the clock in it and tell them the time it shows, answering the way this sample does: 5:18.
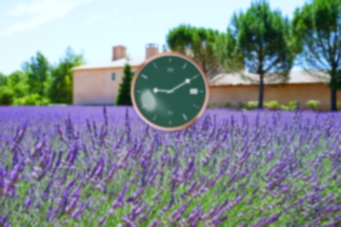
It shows 9:10
